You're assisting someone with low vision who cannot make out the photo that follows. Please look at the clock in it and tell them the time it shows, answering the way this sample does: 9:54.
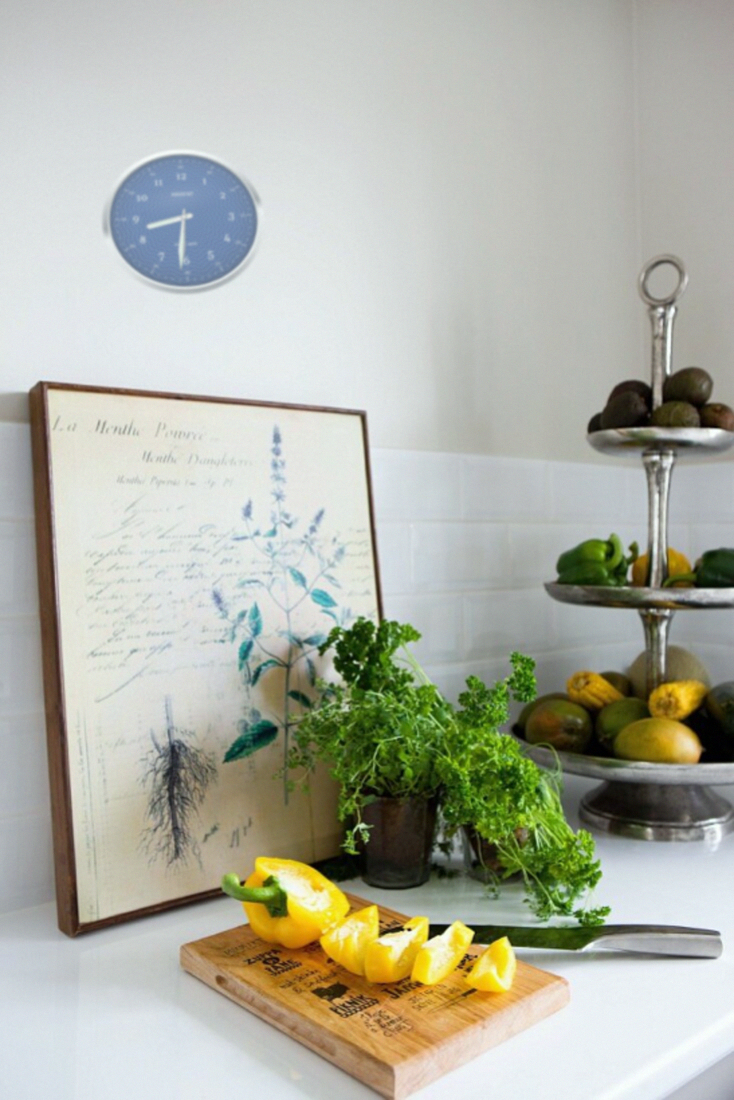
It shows 8:31
